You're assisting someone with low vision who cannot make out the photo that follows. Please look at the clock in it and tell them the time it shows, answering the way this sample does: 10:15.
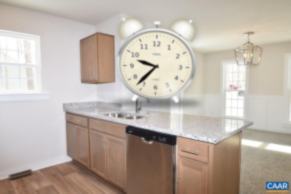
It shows 9:37
